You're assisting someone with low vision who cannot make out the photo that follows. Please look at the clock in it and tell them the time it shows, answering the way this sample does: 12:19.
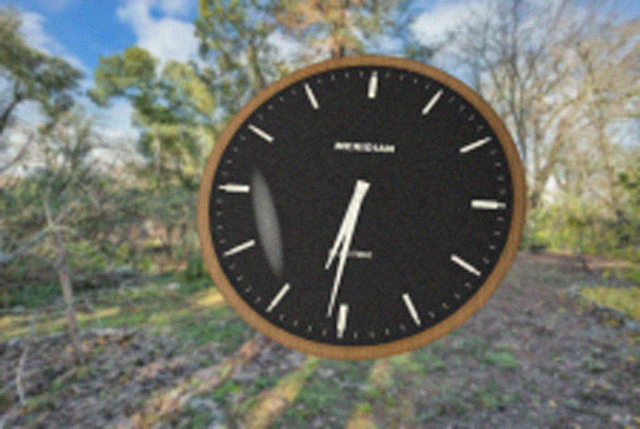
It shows 6:31
